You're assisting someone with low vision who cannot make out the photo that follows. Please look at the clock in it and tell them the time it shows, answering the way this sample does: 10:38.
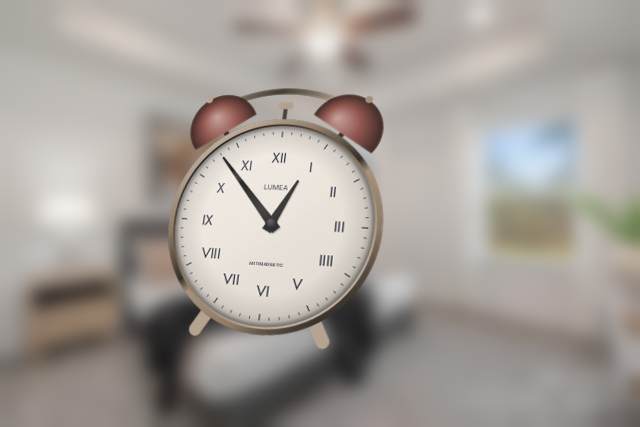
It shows 12:53
